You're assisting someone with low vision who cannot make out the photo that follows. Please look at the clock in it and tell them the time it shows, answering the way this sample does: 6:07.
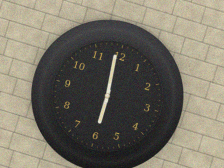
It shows 5:59
